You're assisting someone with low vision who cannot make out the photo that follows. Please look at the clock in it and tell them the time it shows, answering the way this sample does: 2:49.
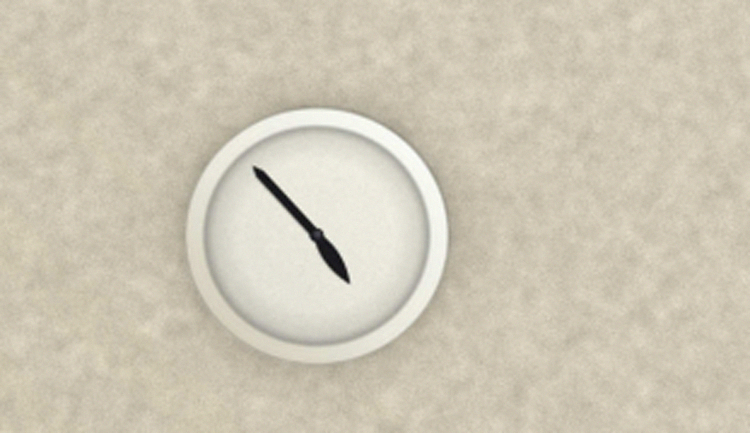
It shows 4:53
